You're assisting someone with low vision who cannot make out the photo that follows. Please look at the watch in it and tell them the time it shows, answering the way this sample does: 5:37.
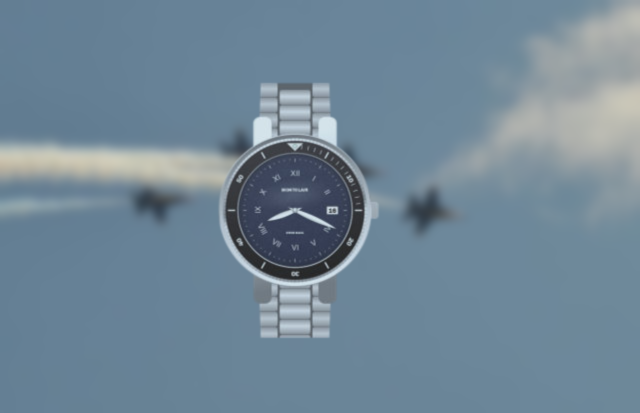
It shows 8:19
